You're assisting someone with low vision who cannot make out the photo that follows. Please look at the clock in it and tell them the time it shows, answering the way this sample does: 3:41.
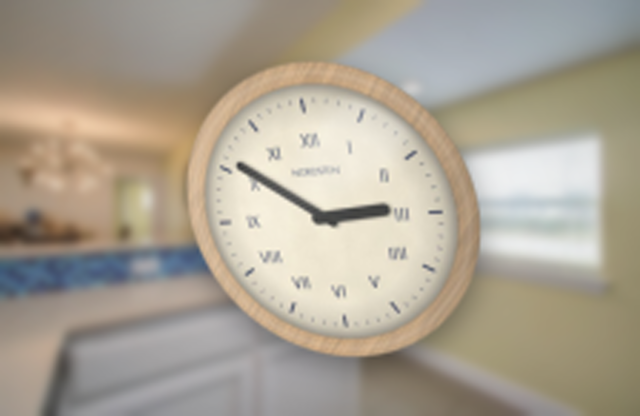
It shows 2:51
